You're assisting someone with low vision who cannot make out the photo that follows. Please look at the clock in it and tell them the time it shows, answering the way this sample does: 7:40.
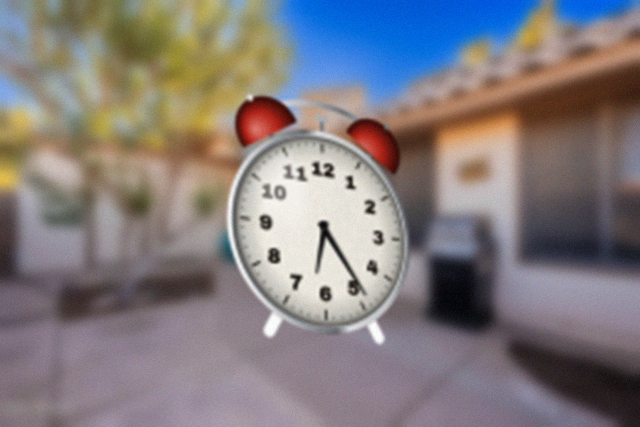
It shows 6:24
